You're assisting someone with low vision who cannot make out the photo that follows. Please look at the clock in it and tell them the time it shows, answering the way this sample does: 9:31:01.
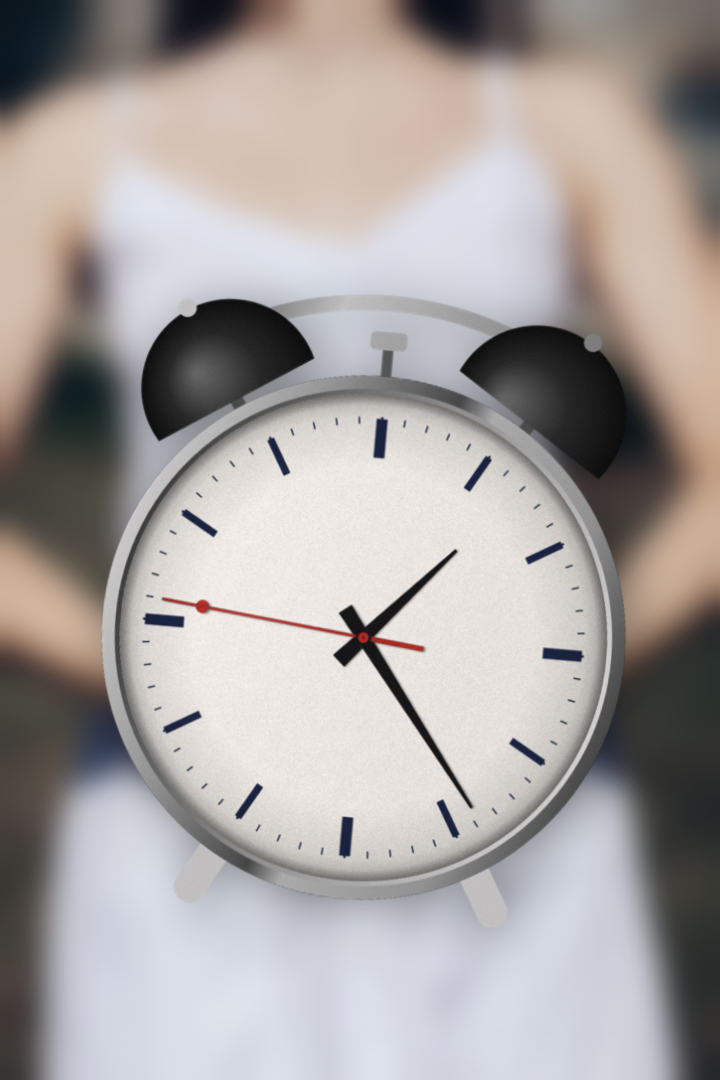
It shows 1:23:46
